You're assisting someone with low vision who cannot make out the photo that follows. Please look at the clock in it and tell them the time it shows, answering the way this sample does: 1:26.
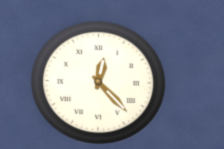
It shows 12:23
